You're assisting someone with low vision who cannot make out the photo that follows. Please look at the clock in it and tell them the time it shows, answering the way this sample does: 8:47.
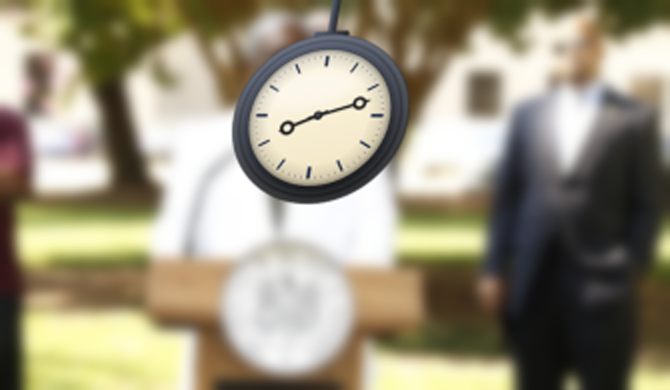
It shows 8:12
